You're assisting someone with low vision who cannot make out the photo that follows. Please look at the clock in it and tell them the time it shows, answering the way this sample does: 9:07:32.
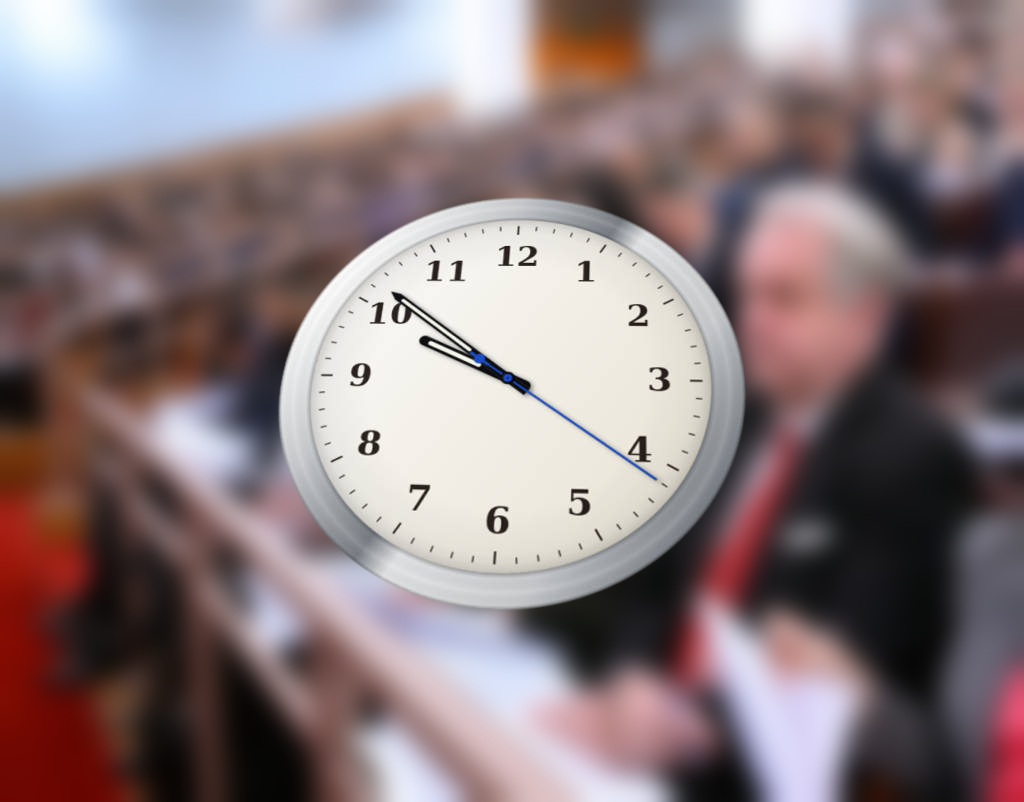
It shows 9:51:21
